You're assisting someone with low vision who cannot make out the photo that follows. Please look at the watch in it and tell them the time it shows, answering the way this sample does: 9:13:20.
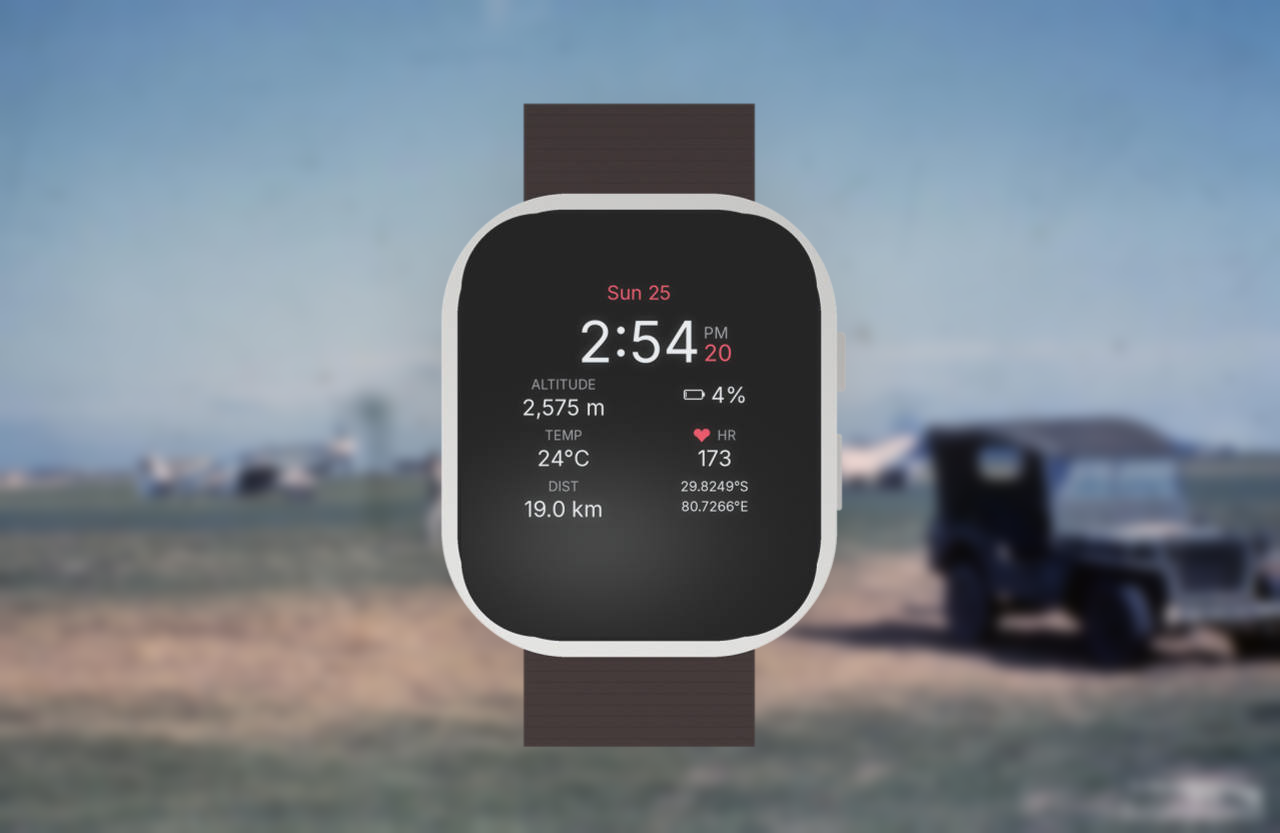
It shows 2:54:20
